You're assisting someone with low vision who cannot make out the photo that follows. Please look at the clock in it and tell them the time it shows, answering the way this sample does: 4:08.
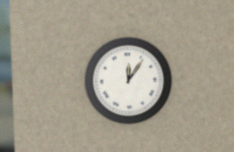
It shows 12:06
